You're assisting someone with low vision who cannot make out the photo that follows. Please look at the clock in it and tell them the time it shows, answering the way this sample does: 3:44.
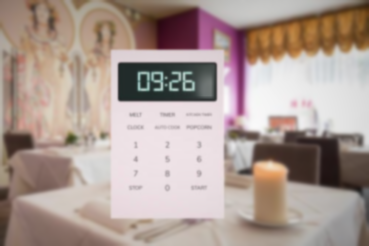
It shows 9:26
